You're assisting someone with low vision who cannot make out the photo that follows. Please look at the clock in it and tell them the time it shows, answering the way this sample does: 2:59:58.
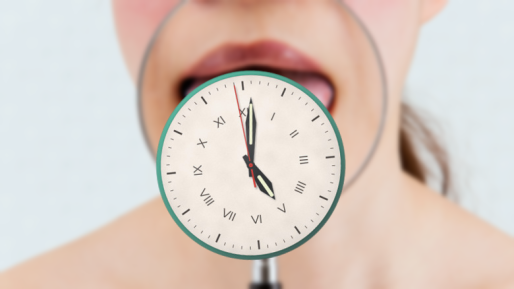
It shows 5:00:59
